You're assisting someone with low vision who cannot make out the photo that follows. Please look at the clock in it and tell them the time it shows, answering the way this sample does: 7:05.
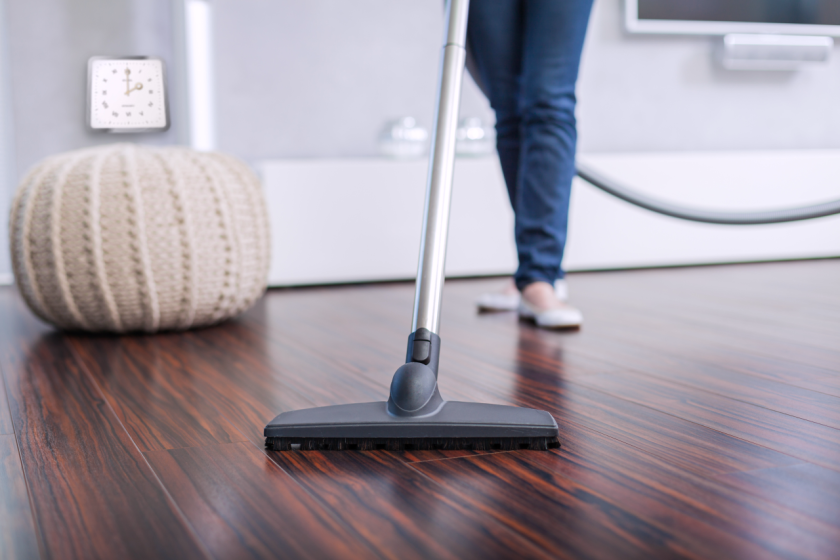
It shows 2:00
